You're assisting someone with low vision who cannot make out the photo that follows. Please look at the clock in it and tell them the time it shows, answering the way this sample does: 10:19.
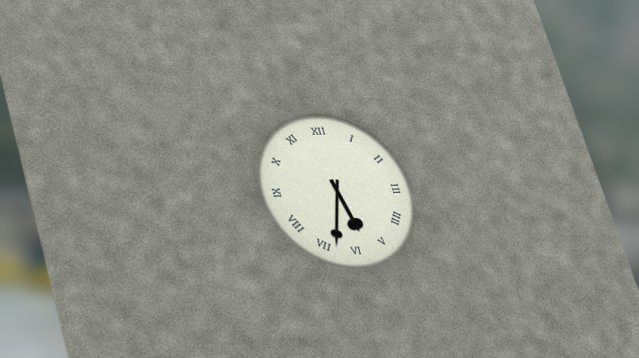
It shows 5:33
